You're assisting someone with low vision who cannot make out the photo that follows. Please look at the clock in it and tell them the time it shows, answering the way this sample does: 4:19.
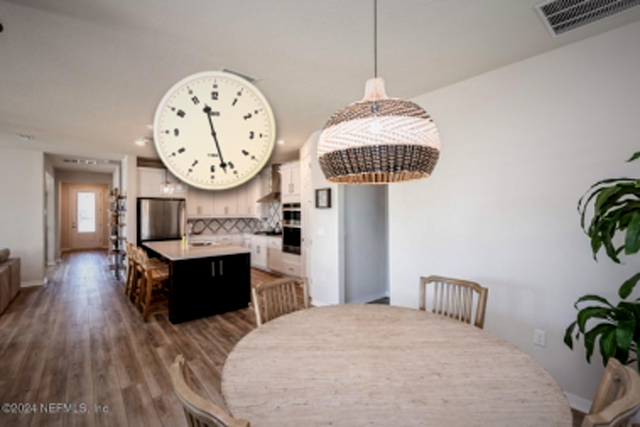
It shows 11:27
